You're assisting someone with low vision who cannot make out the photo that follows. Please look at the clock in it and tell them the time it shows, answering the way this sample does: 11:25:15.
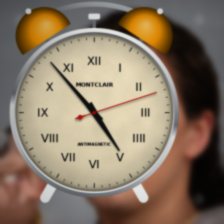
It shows 4:53:12
